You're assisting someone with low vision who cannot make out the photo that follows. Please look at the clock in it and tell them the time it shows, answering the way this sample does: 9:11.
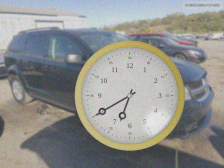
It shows 6:40
